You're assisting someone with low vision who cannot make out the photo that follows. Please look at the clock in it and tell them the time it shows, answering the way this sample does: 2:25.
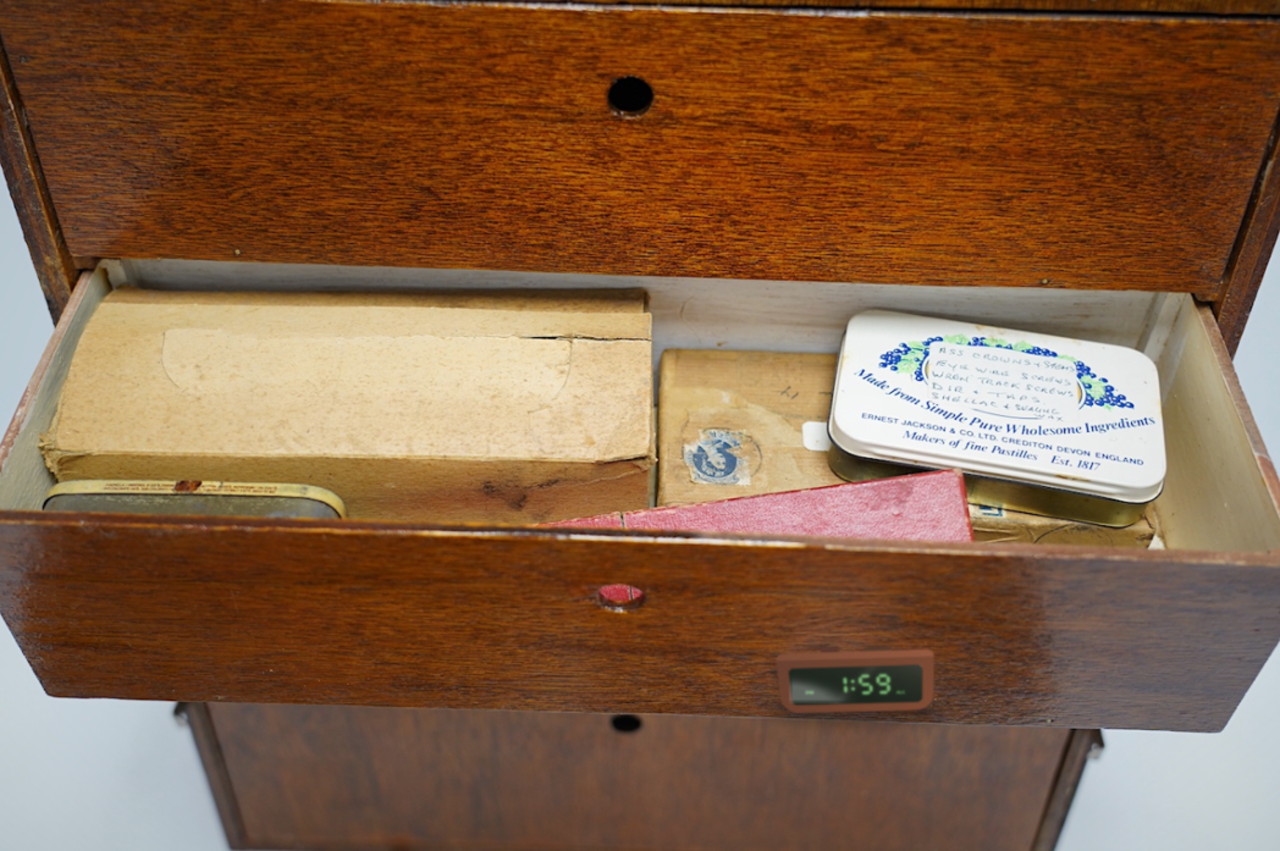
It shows 1:59
